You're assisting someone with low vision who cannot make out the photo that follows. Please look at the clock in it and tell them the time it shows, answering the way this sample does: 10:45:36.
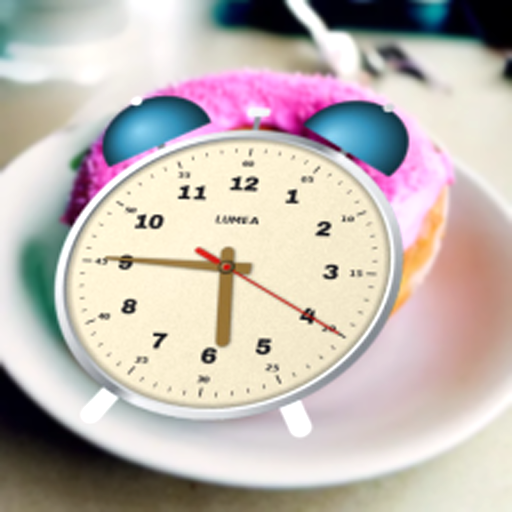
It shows 5:45:20
